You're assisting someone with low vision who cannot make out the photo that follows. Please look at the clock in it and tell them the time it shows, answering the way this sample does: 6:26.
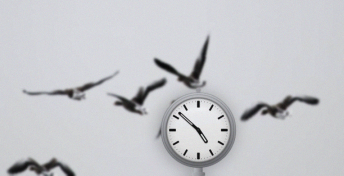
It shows 4:52
